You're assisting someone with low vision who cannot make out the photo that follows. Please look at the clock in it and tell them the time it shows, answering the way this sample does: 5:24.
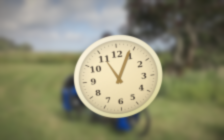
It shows 11:04
